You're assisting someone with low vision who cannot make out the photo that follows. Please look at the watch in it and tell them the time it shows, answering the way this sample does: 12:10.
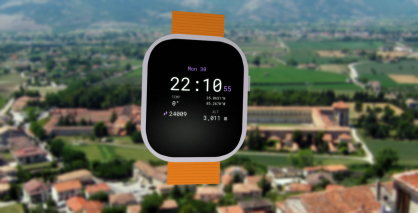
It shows 22:10
